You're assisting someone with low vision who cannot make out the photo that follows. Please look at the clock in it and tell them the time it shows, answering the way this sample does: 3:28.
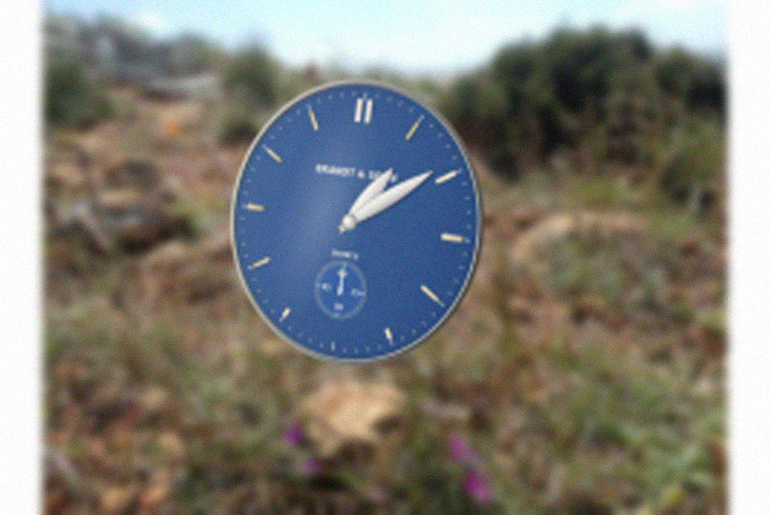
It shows 1:09
